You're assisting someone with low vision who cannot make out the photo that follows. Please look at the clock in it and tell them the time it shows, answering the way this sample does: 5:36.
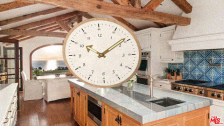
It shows 10:09
